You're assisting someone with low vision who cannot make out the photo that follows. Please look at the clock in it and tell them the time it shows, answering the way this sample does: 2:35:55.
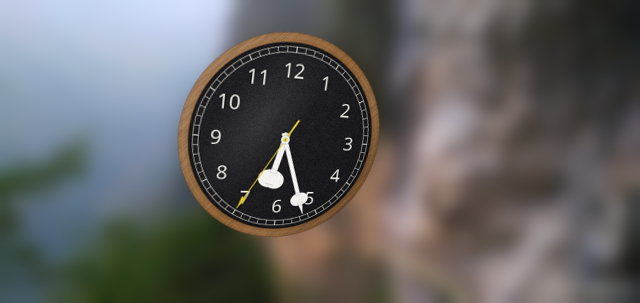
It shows 6:26:35
